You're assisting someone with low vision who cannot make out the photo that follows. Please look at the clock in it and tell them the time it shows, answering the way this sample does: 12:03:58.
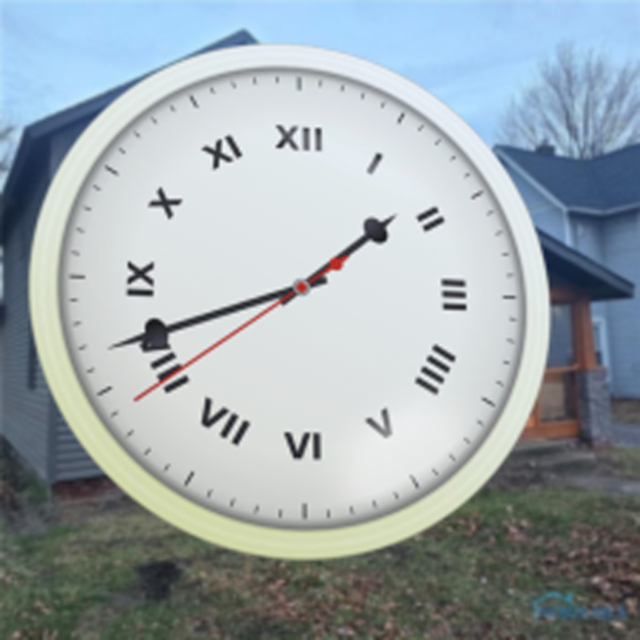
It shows 1:41:39
